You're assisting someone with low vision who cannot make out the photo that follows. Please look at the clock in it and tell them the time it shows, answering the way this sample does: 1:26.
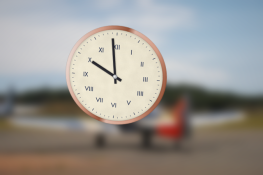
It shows 9:59
